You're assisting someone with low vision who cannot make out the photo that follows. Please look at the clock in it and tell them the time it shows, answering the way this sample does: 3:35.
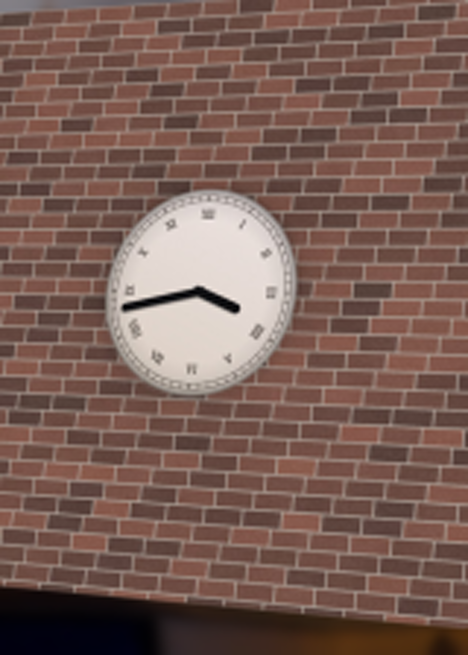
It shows 3:43
